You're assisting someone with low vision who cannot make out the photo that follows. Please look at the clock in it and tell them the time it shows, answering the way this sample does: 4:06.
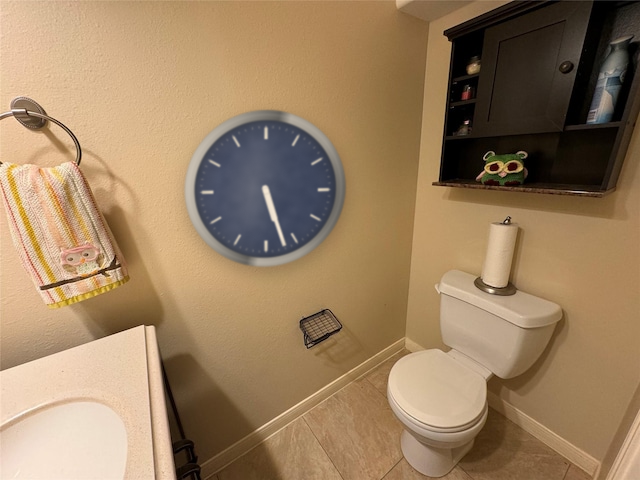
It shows 5:27
